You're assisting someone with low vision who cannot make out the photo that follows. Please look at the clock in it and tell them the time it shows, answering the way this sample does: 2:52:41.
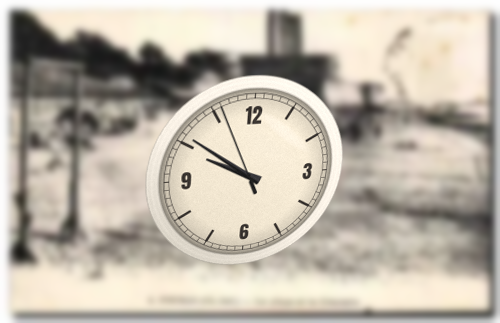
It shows 9:50:56
